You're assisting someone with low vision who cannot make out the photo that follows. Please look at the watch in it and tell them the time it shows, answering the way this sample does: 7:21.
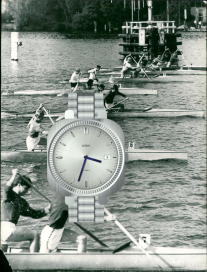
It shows 3:33
